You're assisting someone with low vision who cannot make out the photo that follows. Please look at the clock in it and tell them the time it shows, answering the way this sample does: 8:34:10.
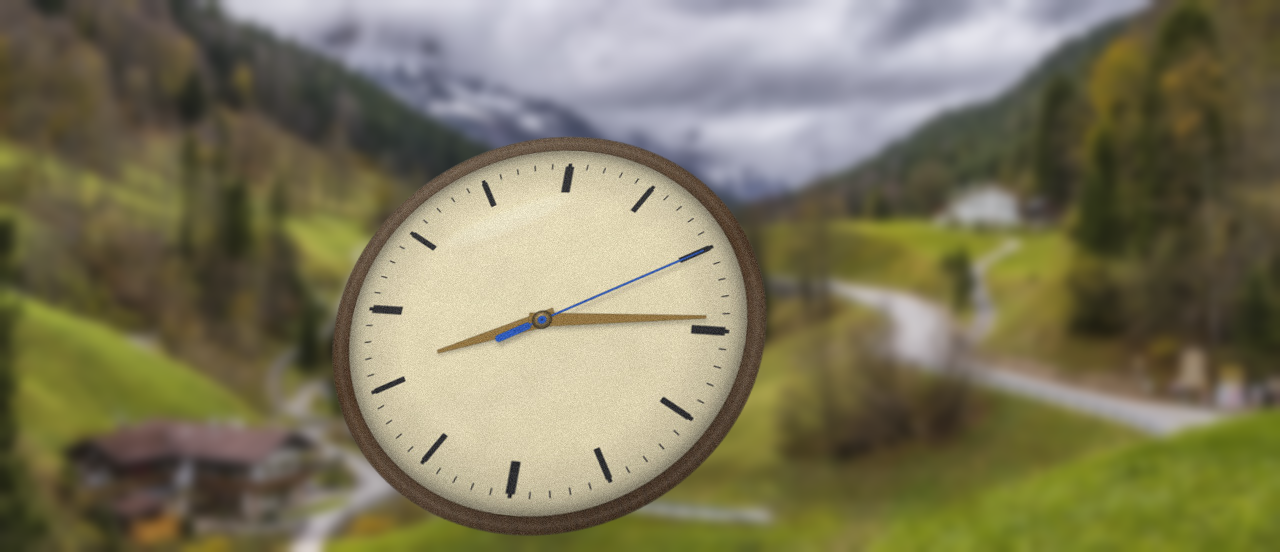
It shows 8:14:10
